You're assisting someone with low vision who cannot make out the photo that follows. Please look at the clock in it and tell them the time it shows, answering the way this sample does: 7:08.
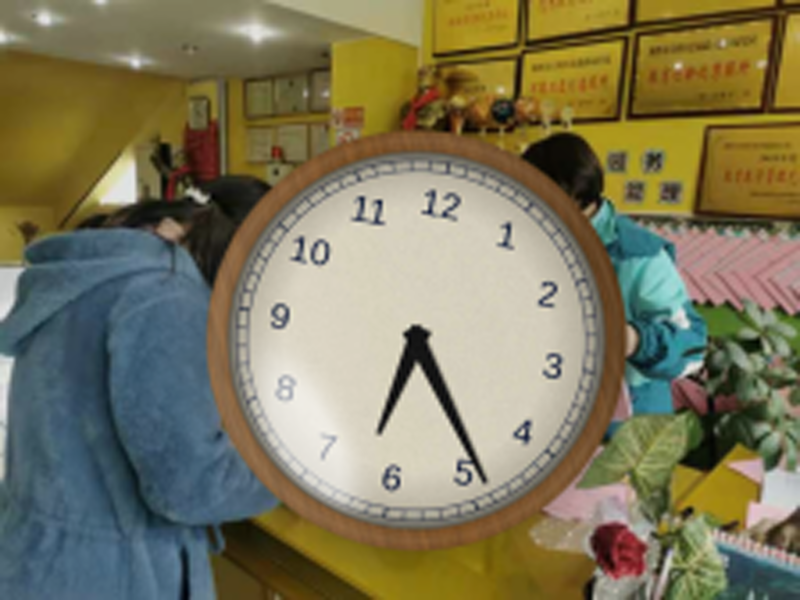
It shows 6:24
